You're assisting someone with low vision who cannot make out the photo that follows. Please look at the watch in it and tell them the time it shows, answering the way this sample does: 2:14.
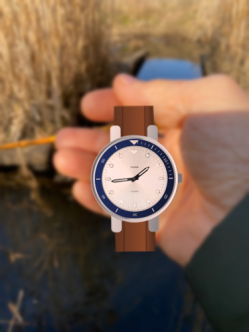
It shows 1:44
